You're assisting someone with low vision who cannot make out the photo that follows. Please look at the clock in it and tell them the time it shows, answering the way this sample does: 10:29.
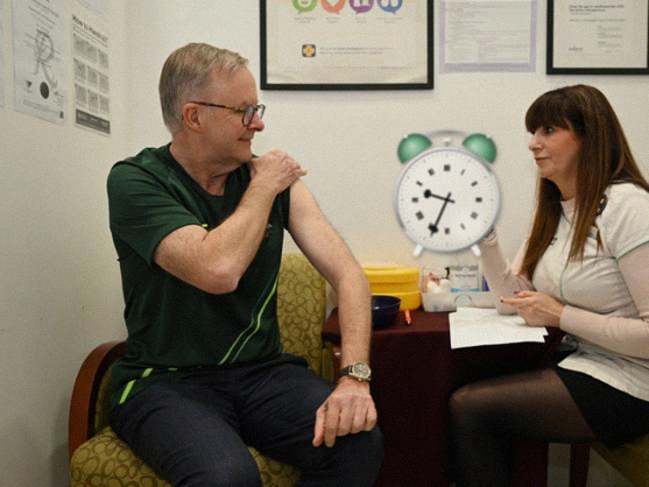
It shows 9:34
